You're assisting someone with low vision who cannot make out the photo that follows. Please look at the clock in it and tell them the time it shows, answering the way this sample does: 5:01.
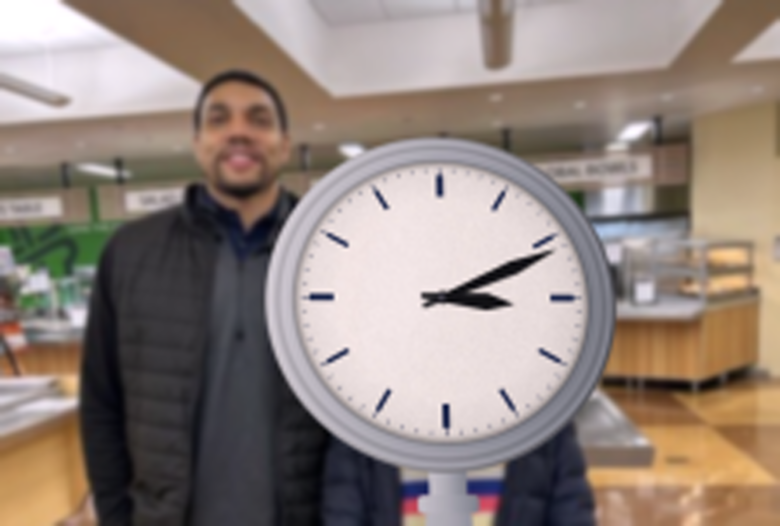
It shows 3:11
